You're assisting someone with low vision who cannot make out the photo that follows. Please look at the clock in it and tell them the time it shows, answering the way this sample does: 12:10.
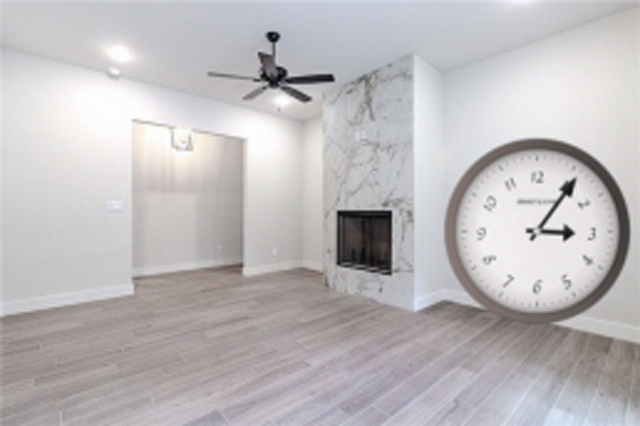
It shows 3:06
